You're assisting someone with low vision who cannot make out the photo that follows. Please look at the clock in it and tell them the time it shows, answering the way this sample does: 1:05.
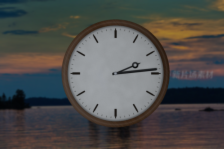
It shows 2:14
